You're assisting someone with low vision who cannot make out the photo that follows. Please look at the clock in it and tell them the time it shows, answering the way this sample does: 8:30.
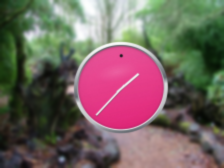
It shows 1:37
